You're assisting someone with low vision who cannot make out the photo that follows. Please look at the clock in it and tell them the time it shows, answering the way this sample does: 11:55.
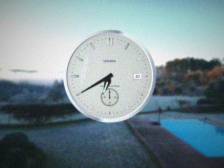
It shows 6:40
